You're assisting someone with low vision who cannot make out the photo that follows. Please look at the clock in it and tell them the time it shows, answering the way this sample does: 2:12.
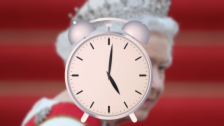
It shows 5:01
